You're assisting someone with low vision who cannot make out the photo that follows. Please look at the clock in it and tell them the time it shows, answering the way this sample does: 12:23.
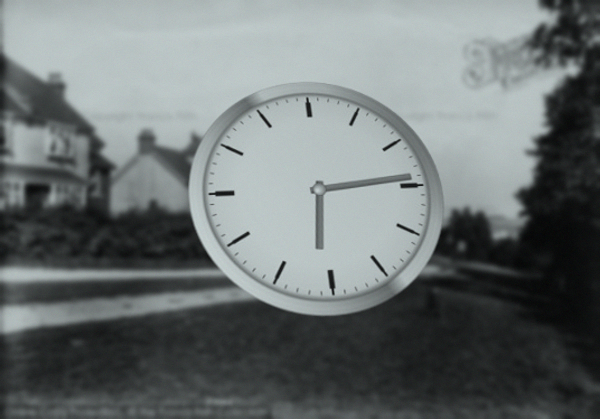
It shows 6:14
